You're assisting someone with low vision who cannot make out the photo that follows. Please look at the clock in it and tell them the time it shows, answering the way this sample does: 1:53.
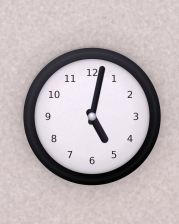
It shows 5:02
